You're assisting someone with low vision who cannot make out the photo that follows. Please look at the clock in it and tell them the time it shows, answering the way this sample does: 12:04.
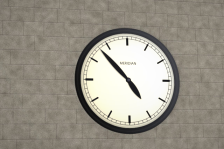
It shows 4:53
